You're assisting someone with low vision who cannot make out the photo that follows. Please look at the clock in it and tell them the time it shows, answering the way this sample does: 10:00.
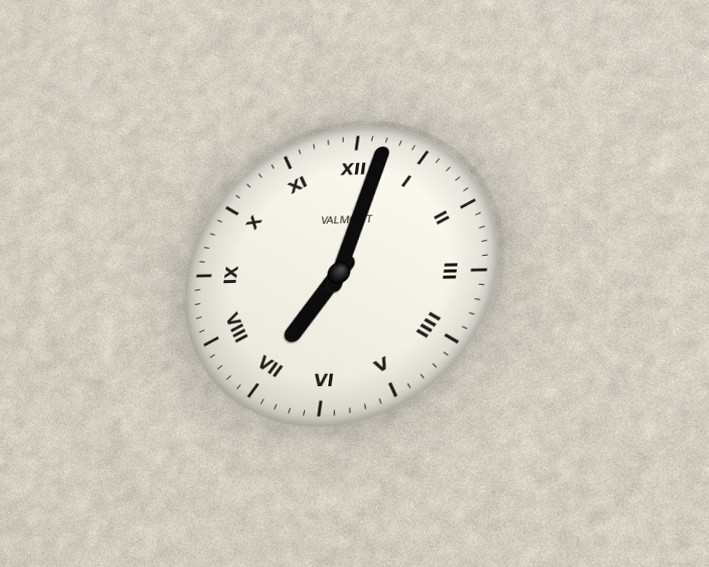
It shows 7:02
